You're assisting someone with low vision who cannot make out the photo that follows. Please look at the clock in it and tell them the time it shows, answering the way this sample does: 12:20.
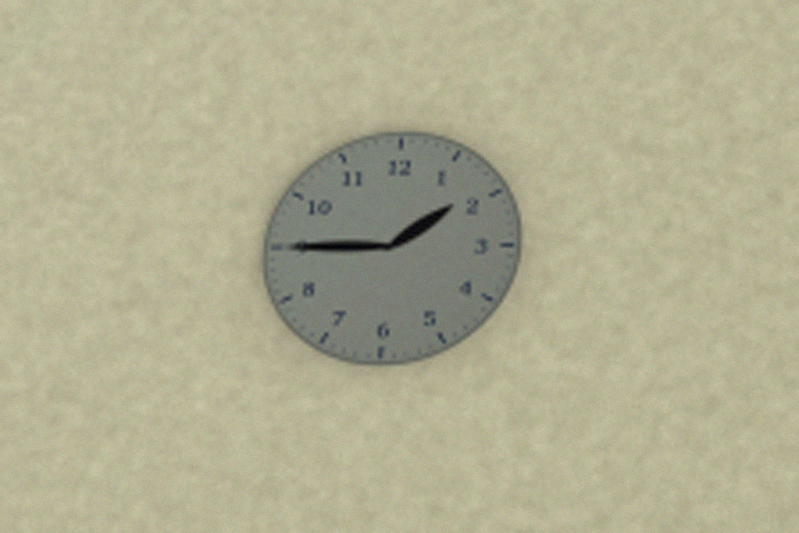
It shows 1:45
